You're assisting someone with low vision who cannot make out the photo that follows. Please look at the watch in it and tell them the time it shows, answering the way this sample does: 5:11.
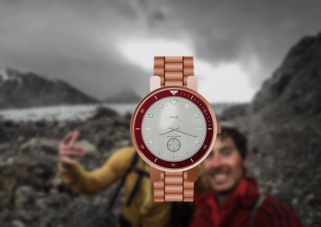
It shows 8:18
